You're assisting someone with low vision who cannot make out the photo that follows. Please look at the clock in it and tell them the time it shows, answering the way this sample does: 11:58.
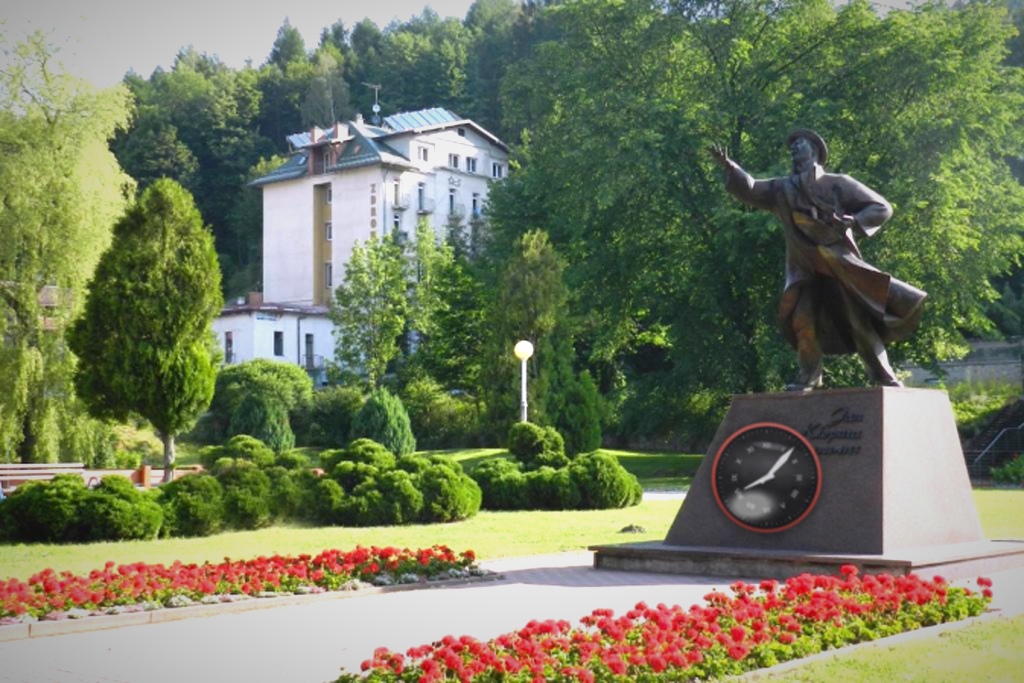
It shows 8:07
